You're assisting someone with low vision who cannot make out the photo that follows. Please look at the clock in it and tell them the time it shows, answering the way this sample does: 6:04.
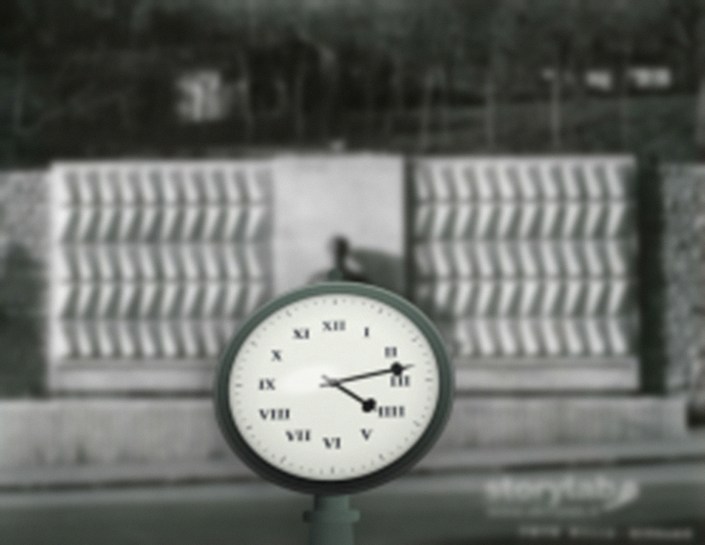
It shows 4:13
